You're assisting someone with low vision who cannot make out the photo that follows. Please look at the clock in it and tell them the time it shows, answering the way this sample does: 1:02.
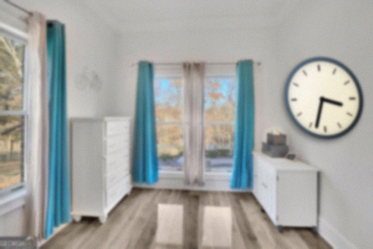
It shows 3:33
